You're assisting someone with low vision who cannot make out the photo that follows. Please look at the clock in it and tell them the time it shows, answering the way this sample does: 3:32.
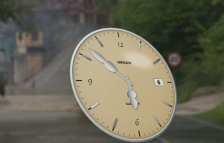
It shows 5:52
